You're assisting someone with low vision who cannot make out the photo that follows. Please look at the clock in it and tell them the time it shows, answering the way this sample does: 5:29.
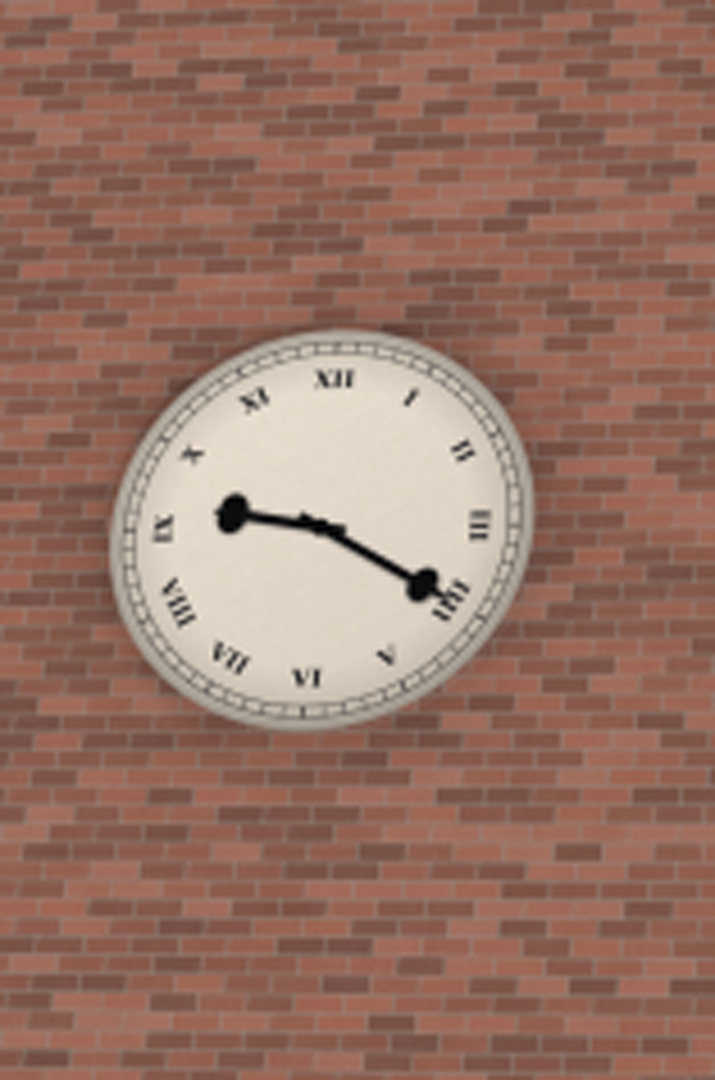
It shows 9:20
